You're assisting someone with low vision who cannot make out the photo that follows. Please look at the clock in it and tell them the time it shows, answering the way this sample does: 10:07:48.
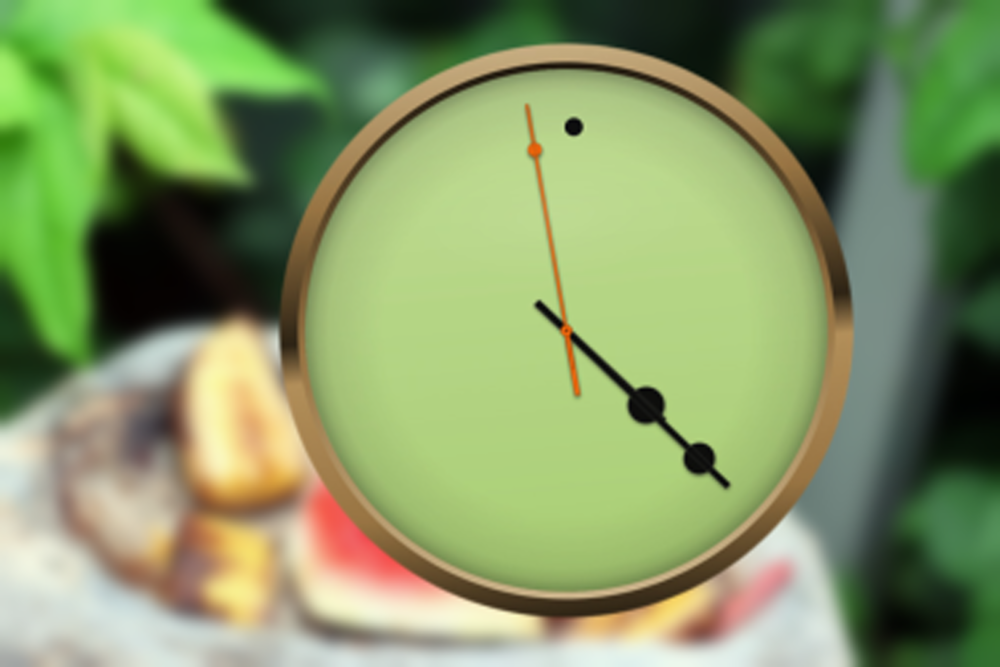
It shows 4:21:58
